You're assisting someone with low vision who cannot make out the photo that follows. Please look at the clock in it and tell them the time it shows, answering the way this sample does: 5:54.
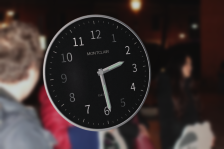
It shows 2:29
